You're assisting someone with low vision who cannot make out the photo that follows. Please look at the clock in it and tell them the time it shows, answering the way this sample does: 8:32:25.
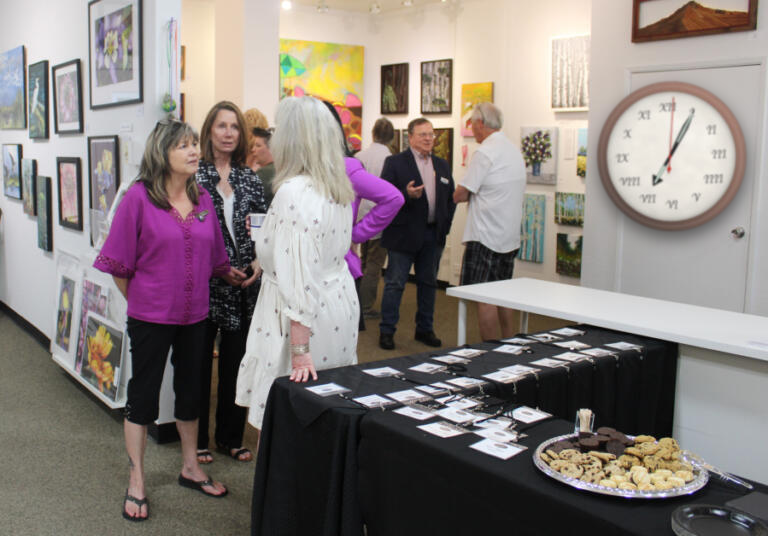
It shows 7:05:01
